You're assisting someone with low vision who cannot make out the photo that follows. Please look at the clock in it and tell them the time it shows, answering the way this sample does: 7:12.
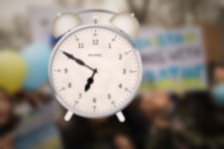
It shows 6:50
